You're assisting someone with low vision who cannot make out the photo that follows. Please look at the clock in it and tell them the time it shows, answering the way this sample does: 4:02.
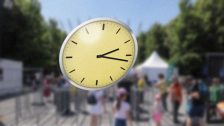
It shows 2:17
